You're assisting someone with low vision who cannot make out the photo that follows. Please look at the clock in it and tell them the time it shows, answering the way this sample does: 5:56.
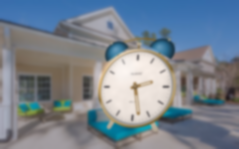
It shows 2:28
